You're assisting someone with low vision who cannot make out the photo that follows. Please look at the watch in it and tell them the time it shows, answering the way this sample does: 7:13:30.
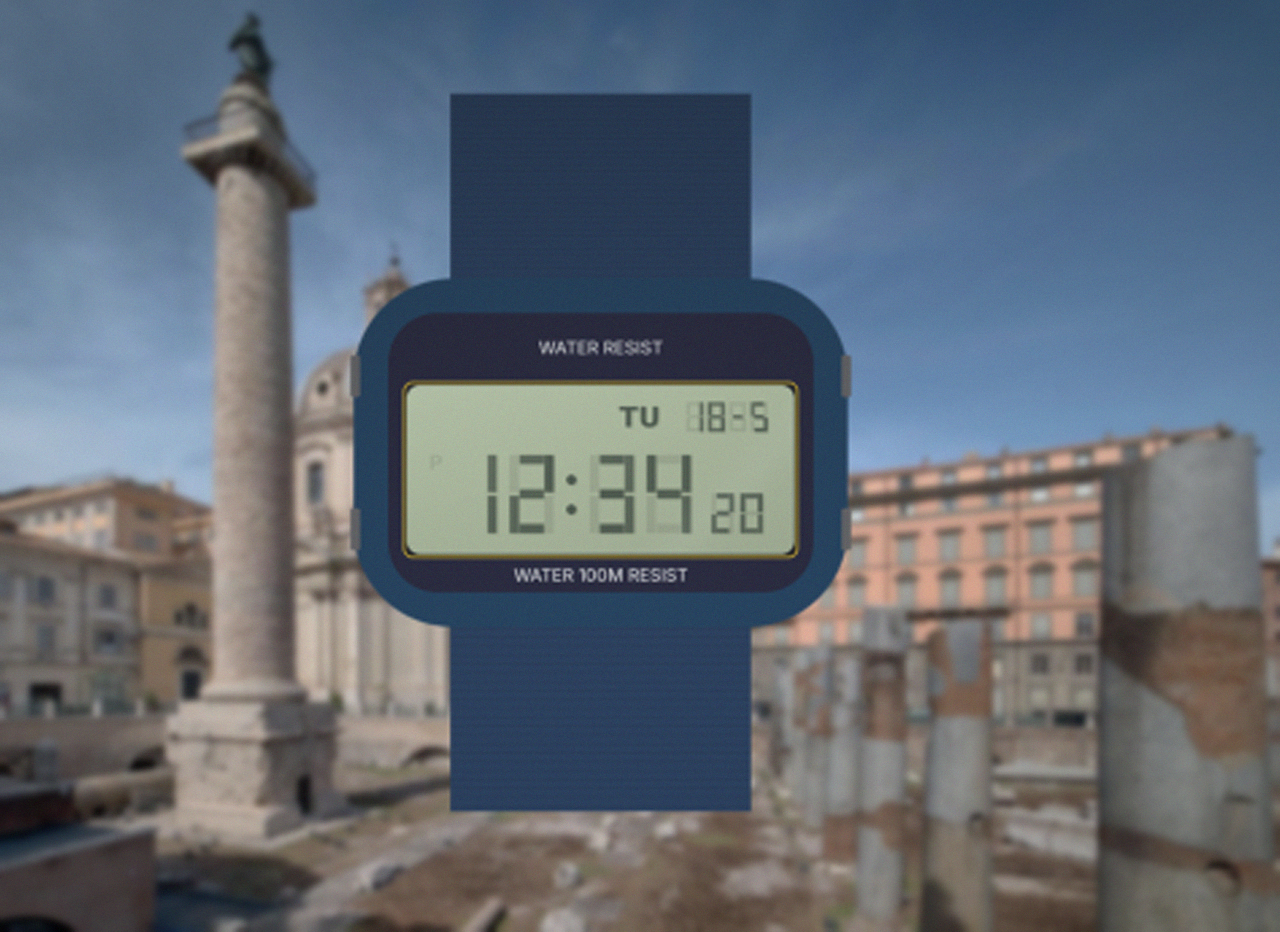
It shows 12:34:20
